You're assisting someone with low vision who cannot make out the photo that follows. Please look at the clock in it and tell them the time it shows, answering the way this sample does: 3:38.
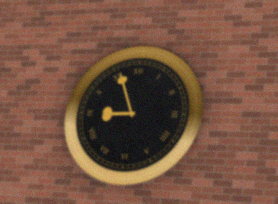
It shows 8:56
